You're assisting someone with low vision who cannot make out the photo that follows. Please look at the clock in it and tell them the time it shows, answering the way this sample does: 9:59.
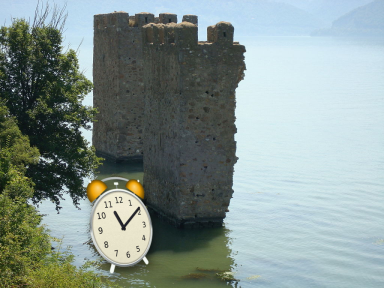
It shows 11:09
